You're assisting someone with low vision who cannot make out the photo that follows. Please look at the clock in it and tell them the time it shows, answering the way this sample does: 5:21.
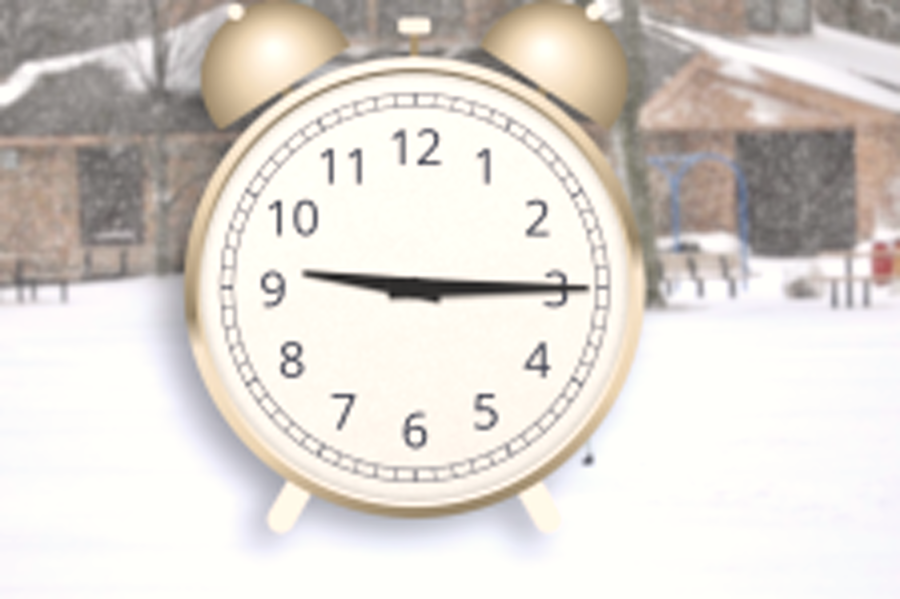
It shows 9:15
